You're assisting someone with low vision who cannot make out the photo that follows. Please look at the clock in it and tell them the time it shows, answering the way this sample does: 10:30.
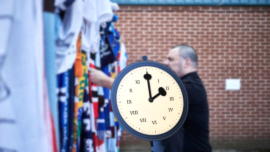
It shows 2:00
